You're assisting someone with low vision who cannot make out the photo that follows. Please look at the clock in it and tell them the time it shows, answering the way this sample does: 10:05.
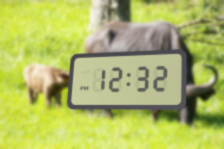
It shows 12:32
